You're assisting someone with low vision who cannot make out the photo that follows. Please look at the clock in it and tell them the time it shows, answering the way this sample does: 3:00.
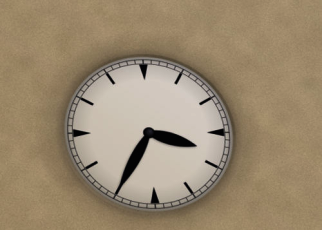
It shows 3:35
